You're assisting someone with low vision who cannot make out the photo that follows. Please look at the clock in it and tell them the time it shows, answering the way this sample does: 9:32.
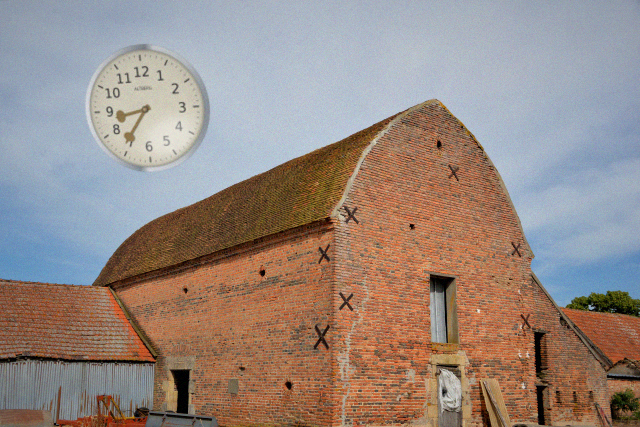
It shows 8:36
